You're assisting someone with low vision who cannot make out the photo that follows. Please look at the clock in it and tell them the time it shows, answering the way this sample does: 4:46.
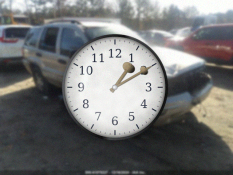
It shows 1:10
